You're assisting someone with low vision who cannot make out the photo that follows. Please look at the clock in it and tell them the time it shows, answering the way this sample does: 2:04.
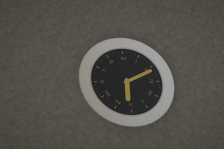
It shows 6:11
